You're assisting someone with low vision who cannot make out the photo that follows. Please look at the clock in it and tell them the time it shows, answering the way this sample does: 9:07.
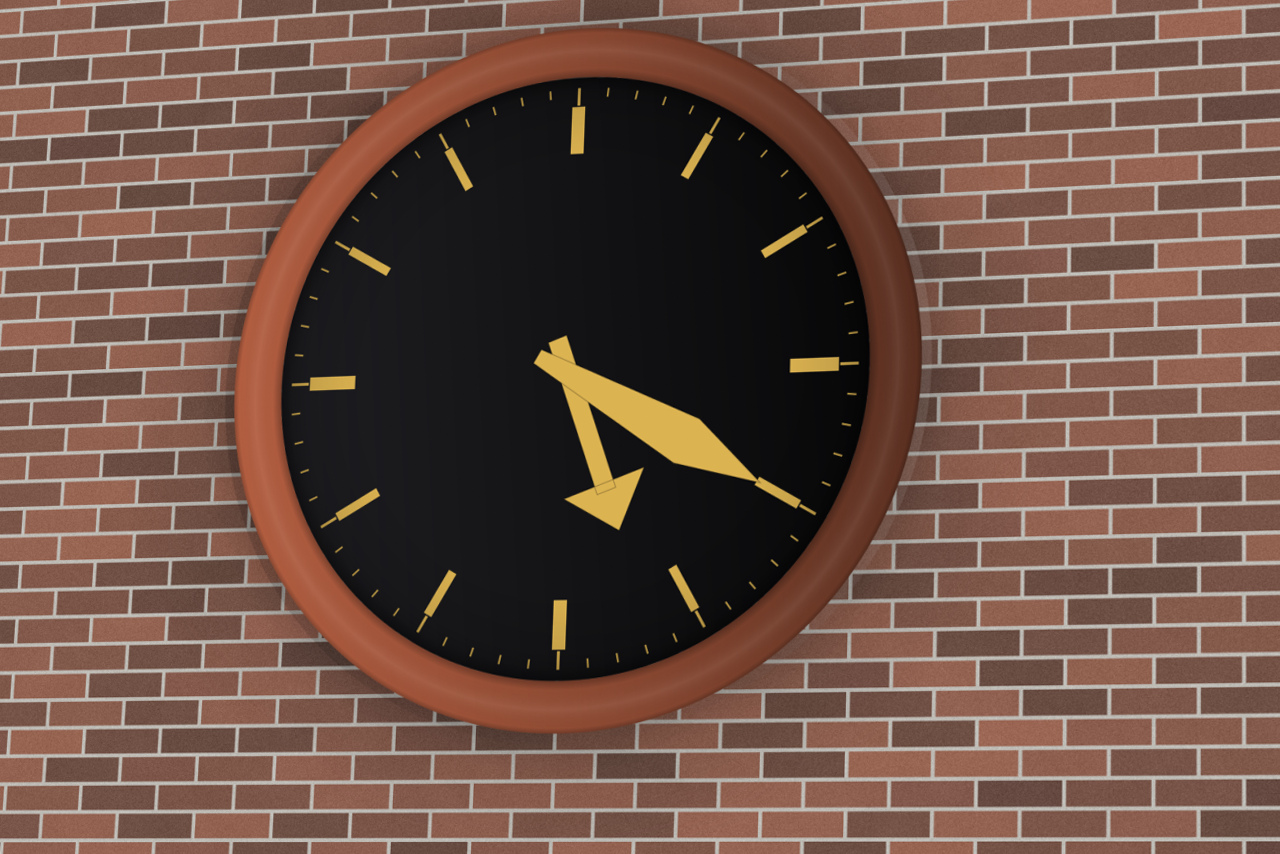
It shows 5:20
